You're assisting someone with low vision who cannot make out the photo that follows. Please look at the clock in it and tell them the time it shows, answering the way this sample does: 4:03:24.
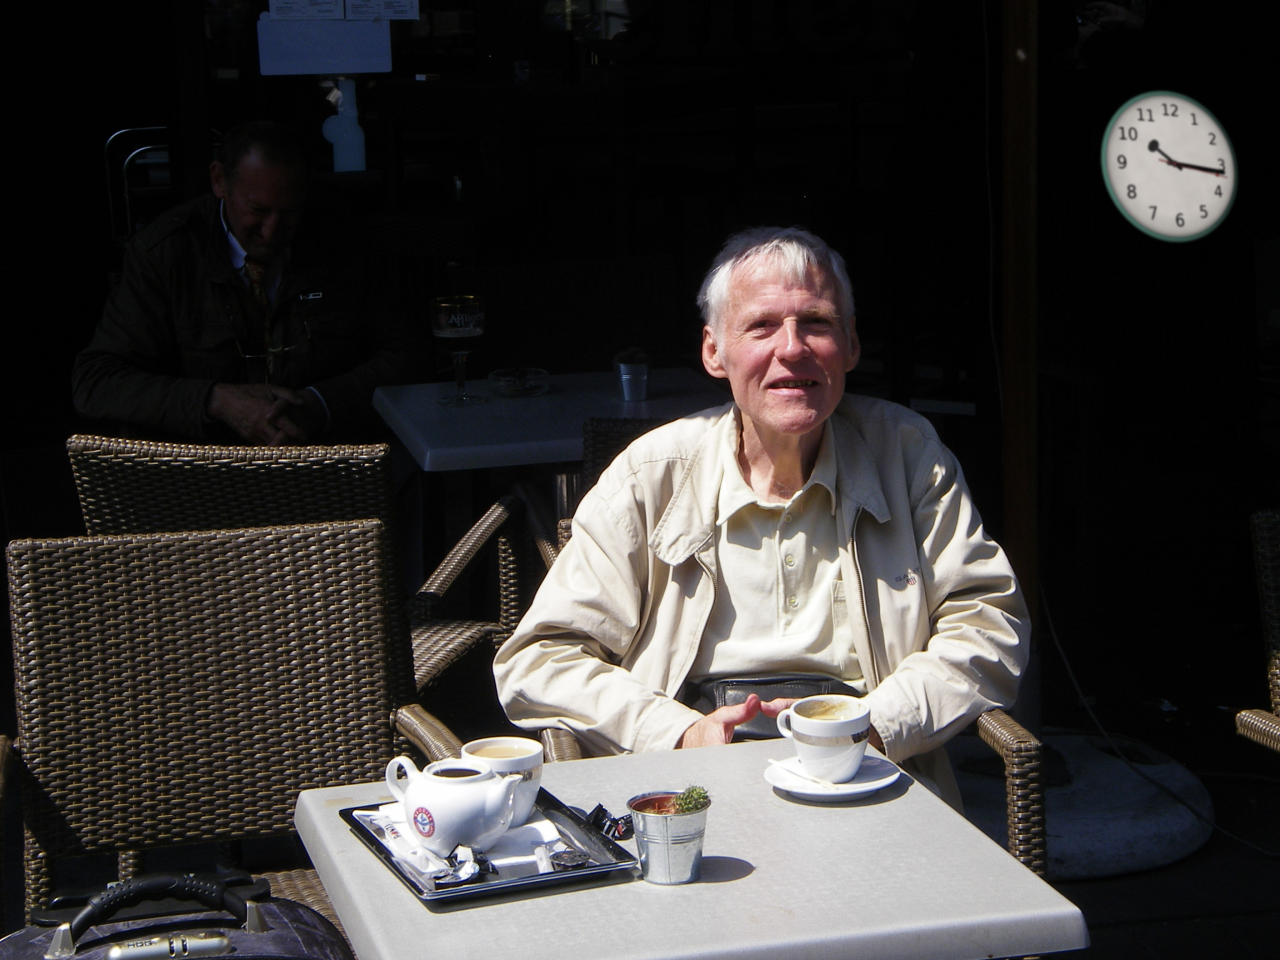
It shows 10:16:17
